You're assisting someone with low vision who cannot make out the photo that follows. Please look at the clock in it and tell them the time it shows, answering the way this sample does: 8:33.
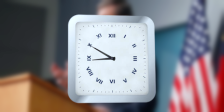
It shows 8:50
